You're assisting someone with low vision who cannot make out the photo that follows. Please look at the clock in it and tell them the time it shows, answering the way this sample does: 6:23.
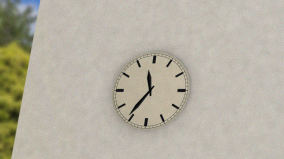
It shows 11:36
